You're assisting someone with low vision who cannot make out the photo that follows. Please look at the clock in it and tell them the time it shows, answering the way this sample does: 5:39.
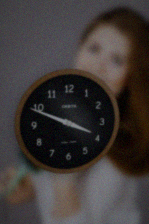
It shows 3:49
